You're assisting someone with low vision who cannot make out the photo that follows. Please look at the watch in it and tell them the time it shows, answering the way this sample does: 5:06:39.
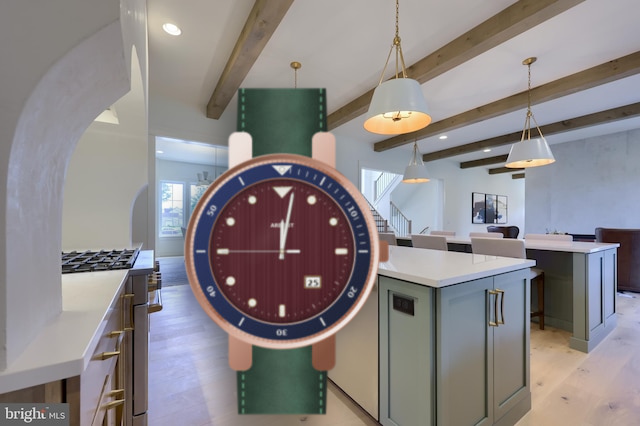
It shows 12:01:45
